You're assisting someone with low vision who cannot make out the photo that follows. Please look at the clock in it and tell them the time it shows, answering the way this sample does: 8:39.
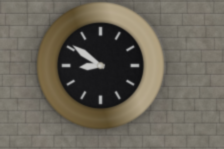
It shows 8:51
